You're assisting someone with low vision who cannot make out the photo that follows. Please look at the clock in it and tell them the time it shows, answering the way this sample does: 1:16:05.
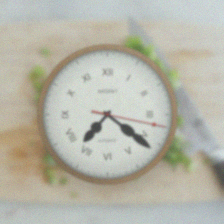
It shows 7:21:17
